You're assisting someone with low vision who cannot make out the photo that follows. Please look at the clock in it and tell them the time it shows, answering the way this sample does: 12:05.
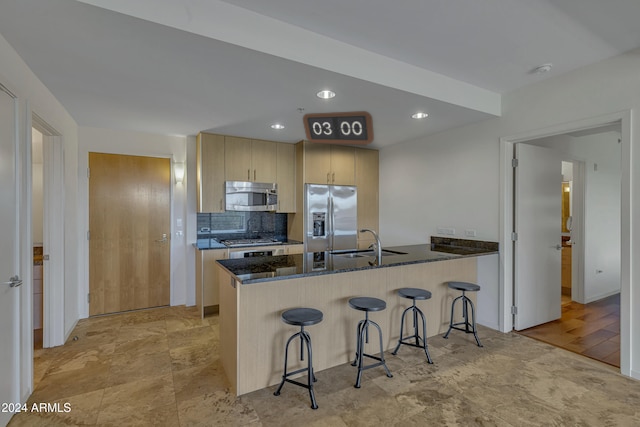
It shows 3:00
